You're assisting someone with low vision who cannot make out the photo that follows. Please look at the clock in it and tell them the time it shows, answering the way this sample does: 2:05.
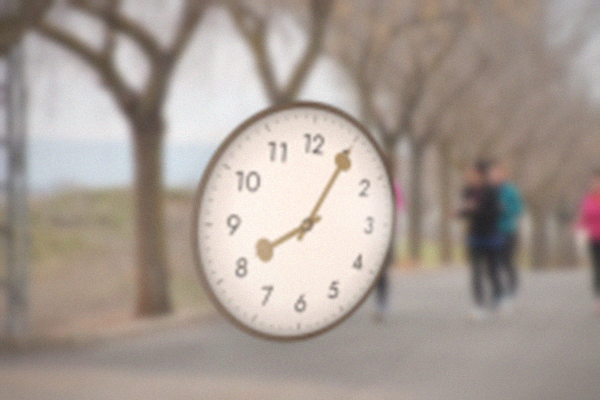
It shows 8:05
